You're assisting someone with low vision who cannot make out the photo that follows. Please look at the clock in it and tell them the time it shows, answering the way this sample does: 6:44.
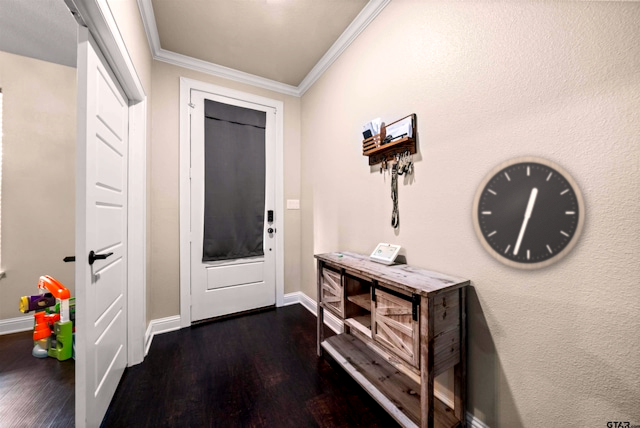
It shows 12:33
